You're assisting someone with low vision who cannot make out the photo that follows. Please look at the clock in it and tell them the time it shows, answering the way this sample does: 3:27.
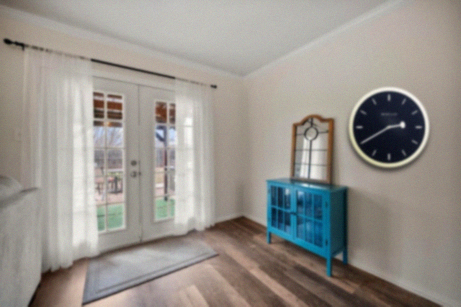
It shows 2:40
